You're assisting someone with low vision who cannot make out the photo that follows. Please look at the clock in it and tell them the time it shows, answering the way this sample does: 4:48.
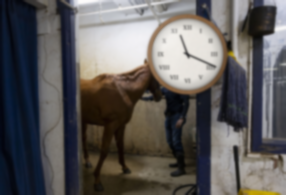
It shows 11:19
